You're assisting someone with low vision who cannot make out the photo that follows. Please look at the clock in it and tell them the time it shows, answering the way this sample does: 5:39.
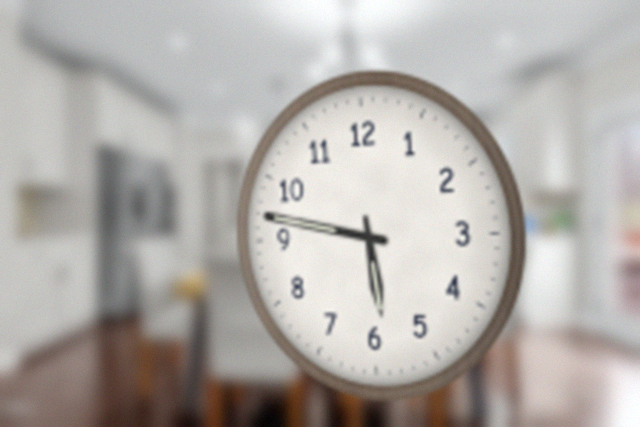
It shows 5:47
